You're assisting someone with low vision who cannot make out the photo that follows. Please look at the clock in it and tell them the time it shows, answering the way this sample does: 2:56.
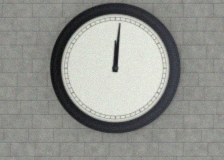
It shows 12:01
